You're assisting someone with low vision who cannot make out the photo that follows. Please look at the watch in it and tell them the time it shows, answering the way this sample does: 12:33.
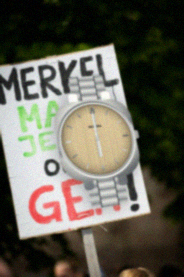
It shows 6:00
